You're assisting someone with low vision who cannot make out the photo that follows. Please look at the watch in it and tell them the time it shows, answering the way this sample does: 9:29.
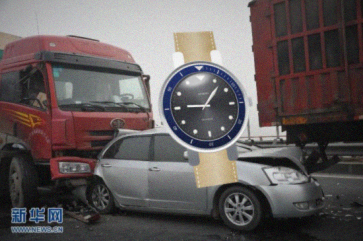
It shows 9:07
